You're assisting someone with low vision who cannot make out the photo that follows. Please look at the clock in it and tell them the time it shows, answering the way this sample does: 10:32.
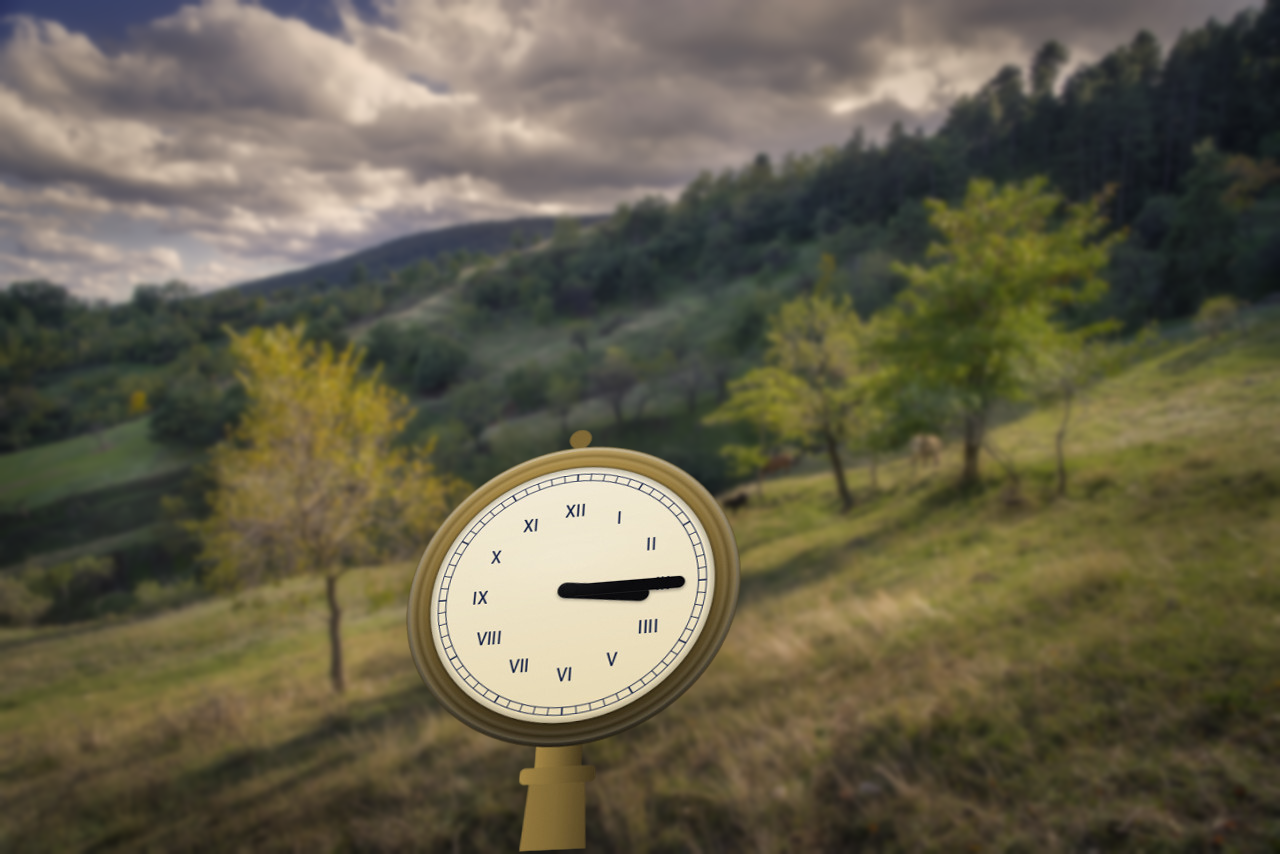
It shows 3:15
